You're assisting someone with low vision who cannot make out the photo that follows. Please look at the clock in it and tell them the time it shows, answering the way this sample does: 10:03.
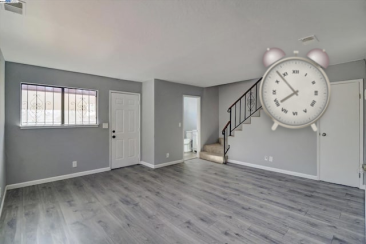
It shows 7:53
